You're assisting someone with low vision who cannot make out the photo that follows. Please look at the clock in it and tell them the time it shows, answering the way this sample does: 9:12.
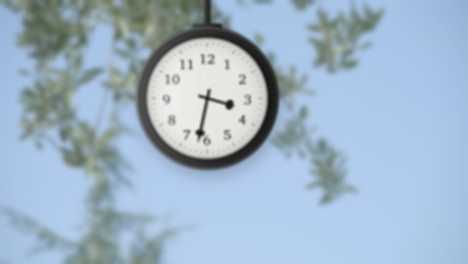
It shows 3:32
